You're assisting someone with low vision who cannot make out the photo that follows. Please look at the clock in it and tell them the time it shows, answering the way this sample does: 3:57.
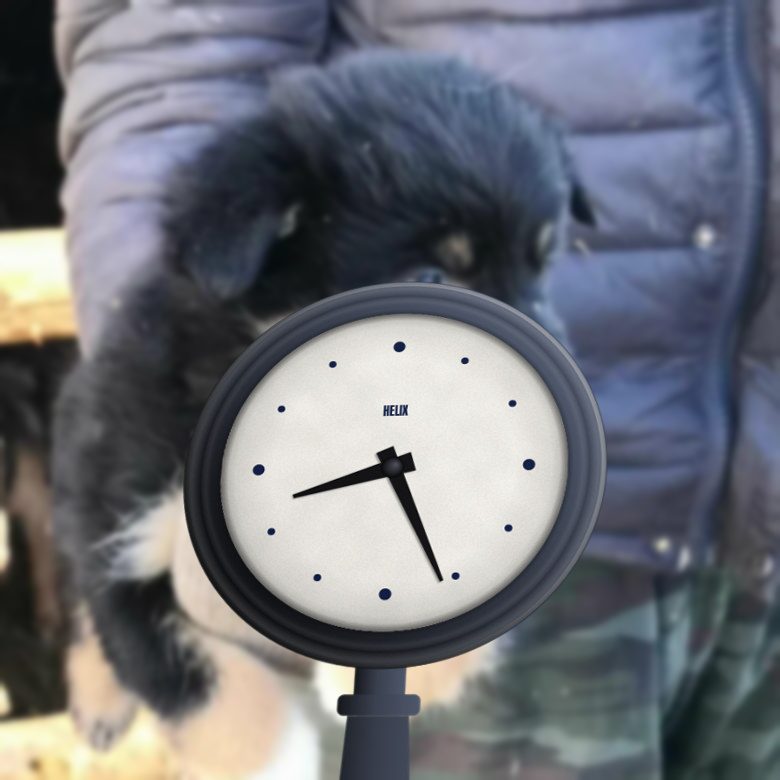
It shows 8:26
